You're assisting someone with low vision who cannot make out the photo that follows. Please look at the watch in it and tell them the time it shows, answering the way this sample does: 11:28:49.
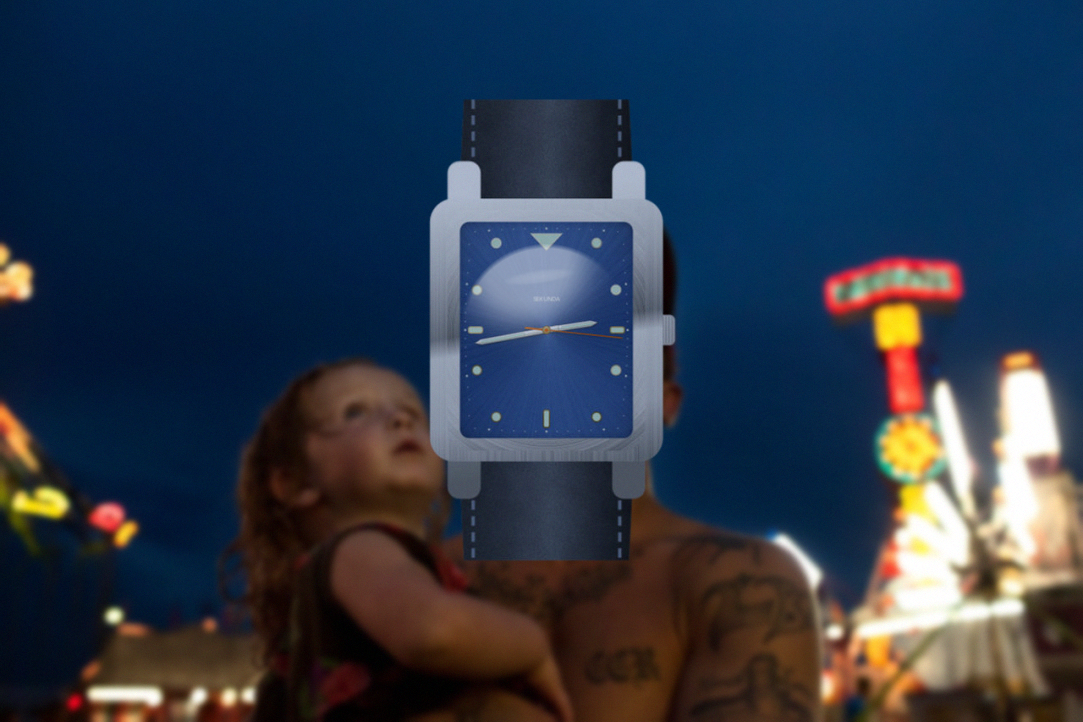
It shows 2:43:16
